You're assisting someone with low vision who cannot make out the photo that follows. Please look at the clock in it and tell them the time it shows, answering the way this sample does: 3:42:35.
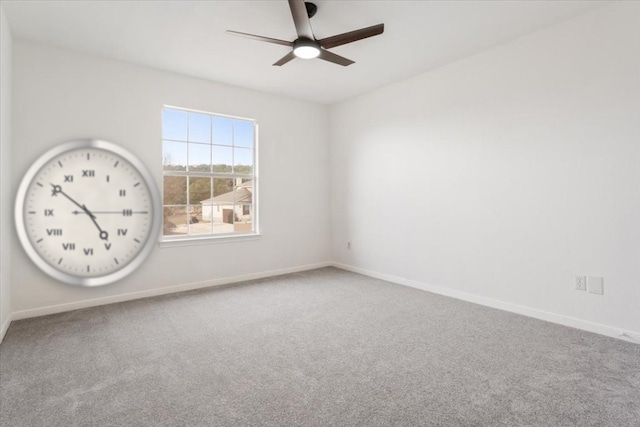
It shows 4:51:15
